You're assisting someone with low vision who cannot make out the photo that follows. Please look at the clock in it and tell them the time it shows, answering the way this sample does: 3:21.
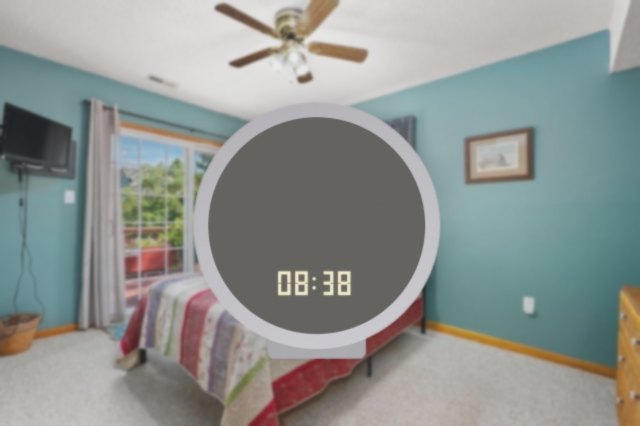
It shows 8:38
